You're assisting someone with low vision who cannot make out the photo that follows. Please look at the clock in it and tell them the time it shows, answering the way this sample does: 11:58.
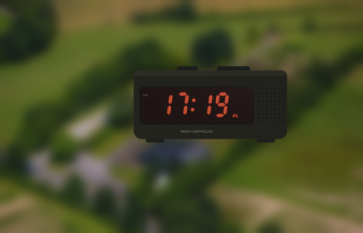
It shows 17:19
